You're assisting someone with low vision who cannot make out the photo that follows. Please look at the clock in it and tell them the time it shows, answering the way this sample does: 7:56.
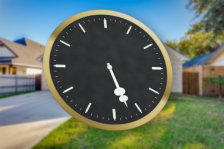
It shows 5:27
